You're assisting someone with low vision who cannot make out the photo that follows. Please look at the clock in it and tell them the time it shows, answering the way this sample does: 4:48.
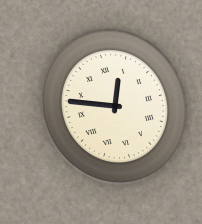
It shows 12:48
